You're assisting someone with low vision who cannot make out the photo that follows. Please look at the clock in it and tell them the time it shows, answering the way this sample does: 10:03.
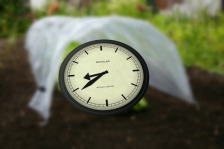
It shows 8:39
